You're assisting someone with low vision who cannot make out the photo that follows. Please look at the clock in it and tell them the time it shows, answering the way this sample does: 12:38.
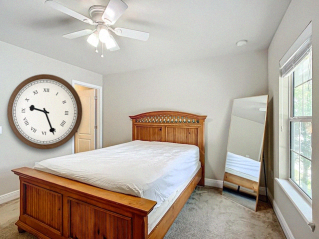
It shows 9:26
